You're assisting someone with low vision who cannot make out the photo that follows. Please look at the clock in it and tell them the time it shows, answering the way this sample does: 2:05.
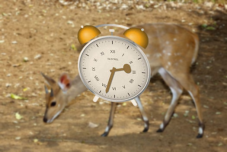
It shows 2:33
